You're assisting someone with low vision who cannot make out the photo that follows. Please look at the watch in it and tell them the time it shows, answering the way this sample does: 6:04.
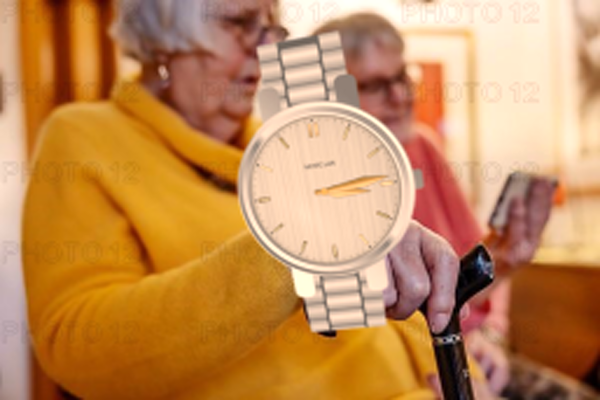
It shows 3:14
